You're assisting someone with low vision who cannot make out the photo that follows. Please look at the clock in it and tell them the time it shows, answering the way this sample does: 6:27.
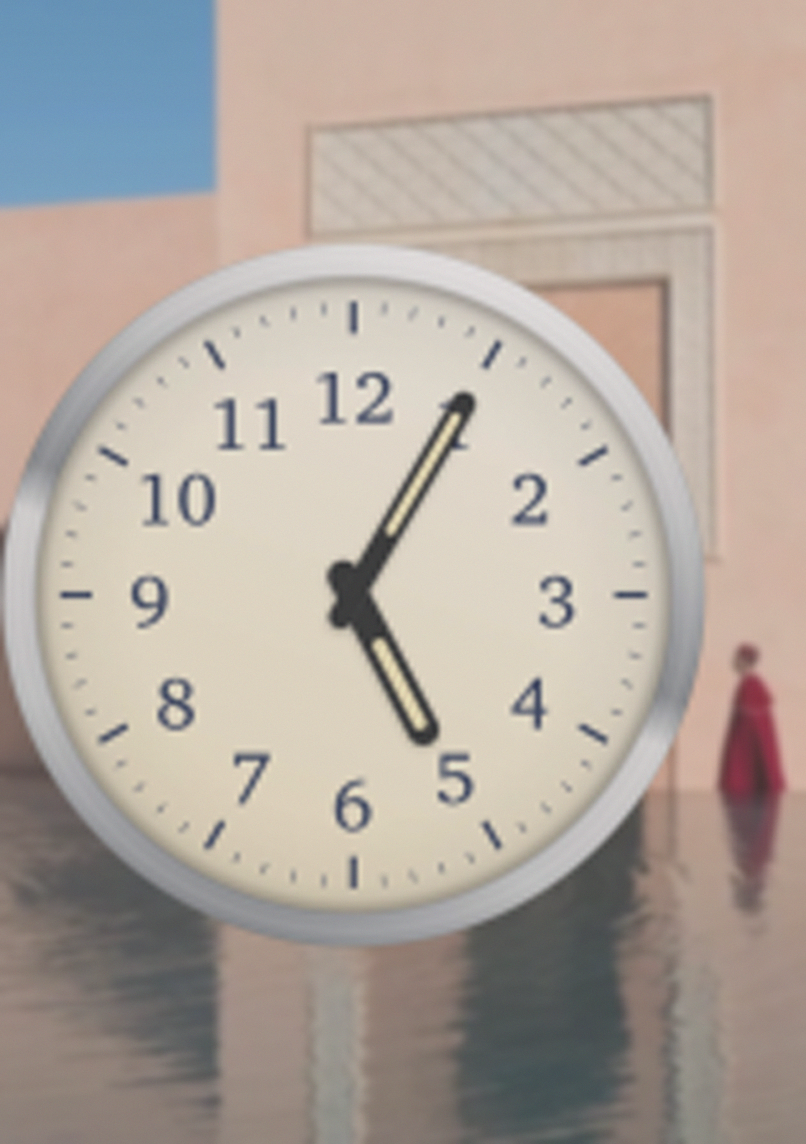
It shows 5:05
